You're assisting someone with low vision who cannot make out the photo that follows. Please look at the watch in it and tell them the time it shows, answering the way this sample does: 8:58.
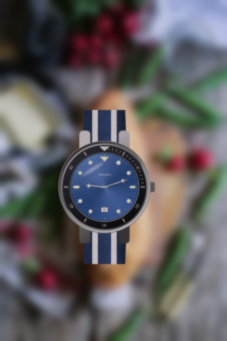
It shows 9:12
